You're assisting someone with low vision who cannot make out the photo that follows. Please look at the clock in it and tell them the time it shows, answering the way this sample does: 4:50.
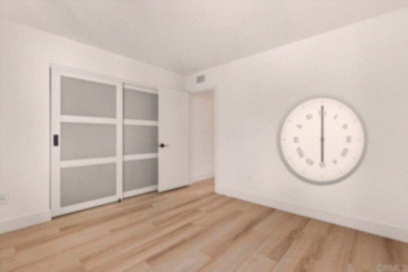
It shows 6:00
